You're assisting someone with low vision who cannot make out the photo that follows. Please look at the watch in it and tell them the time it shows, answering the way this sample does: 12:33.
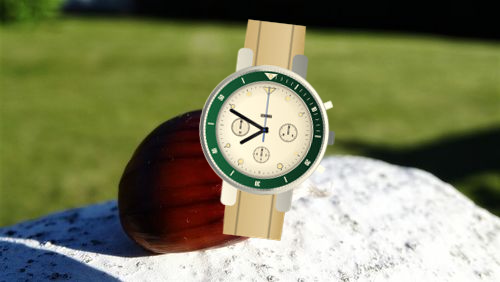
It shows 7:49
